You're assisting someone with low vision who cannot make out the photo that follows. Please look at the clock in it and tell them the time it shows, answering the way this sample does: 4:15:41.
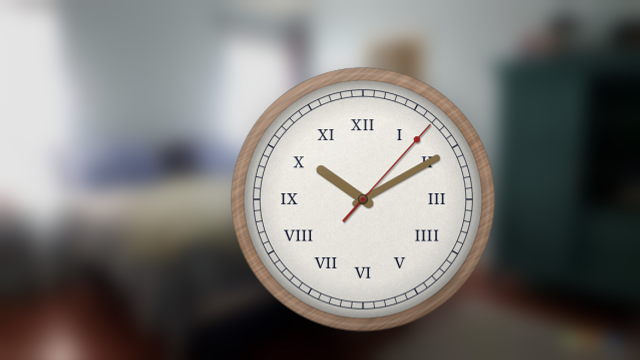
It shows 10:10:07
